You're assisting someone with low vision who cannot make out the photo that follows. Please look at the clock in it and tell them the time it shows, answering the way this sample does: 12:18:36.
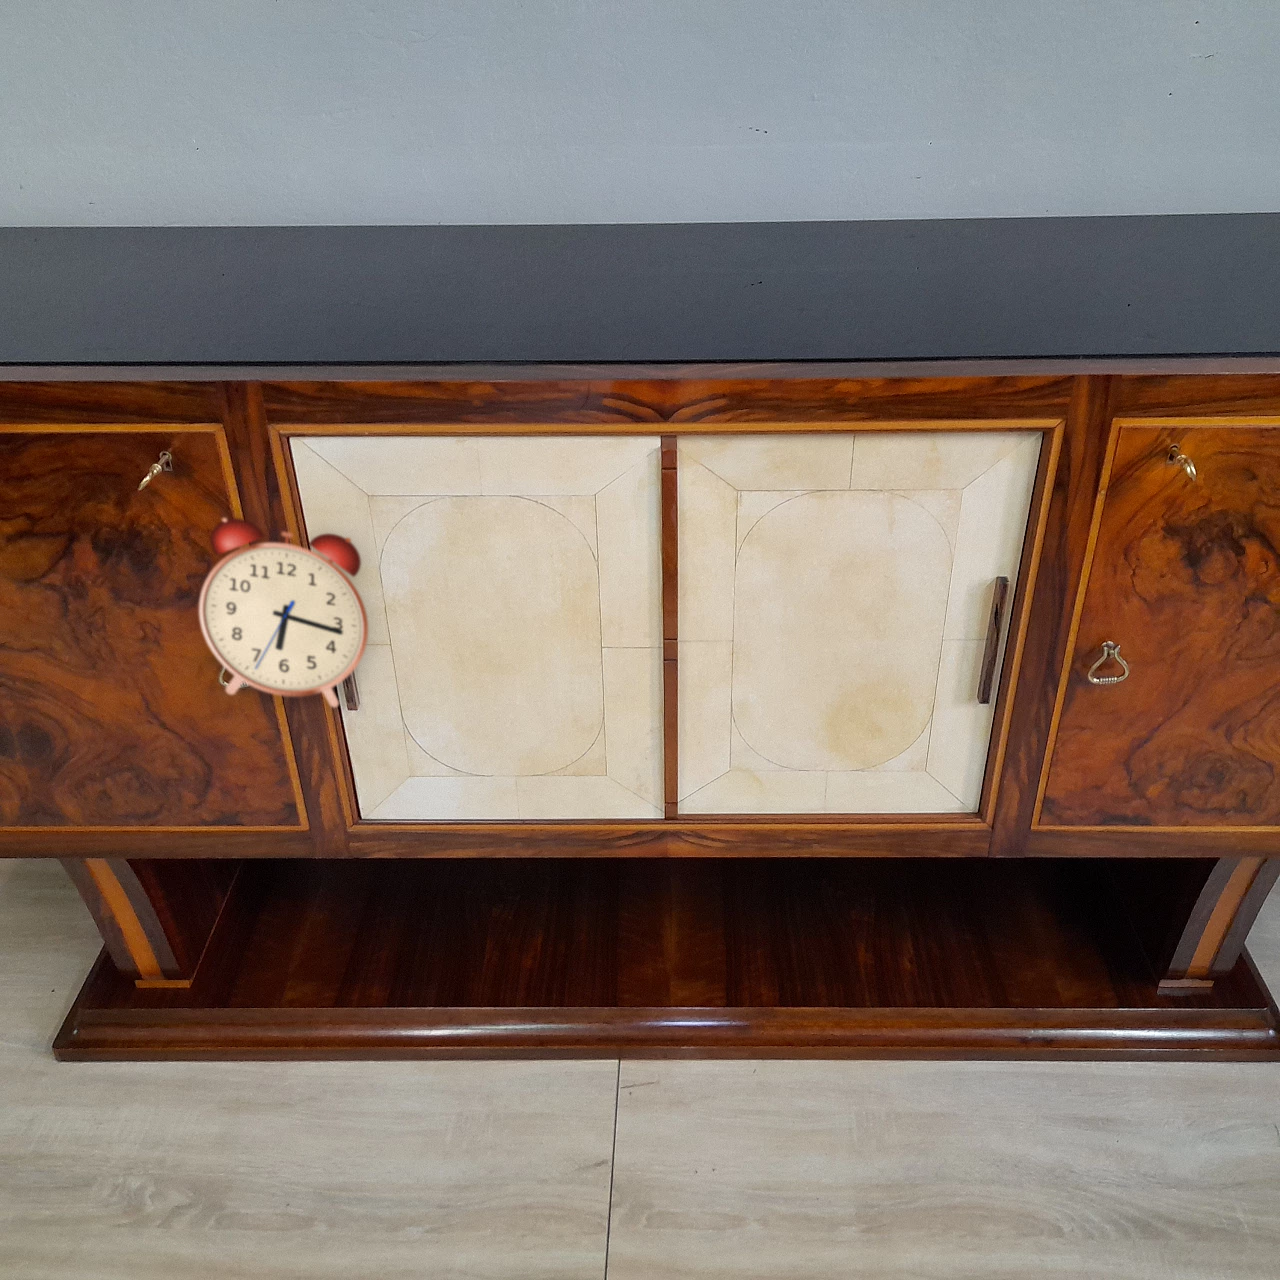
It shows 6:16:34
